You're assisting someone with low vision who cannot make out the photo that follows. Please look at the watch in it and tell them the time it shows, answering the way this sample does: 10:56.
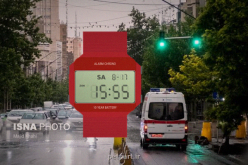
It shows 15:55
